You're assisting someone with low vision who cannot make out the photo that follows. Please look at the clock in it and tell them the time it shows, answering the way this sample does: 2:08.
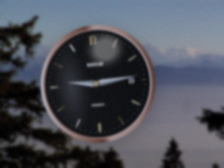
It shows 9:14
